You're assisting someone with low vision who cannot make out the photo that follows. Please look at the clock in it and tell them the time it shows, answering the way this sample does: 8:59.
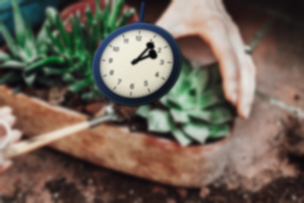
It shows 2:06
